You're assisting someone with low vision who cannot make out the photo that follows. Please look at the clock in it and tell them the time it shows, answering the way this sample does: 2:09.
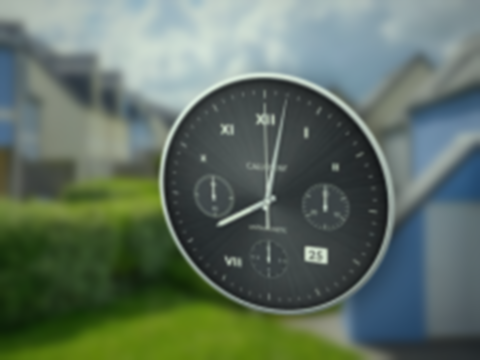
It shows 8:02
